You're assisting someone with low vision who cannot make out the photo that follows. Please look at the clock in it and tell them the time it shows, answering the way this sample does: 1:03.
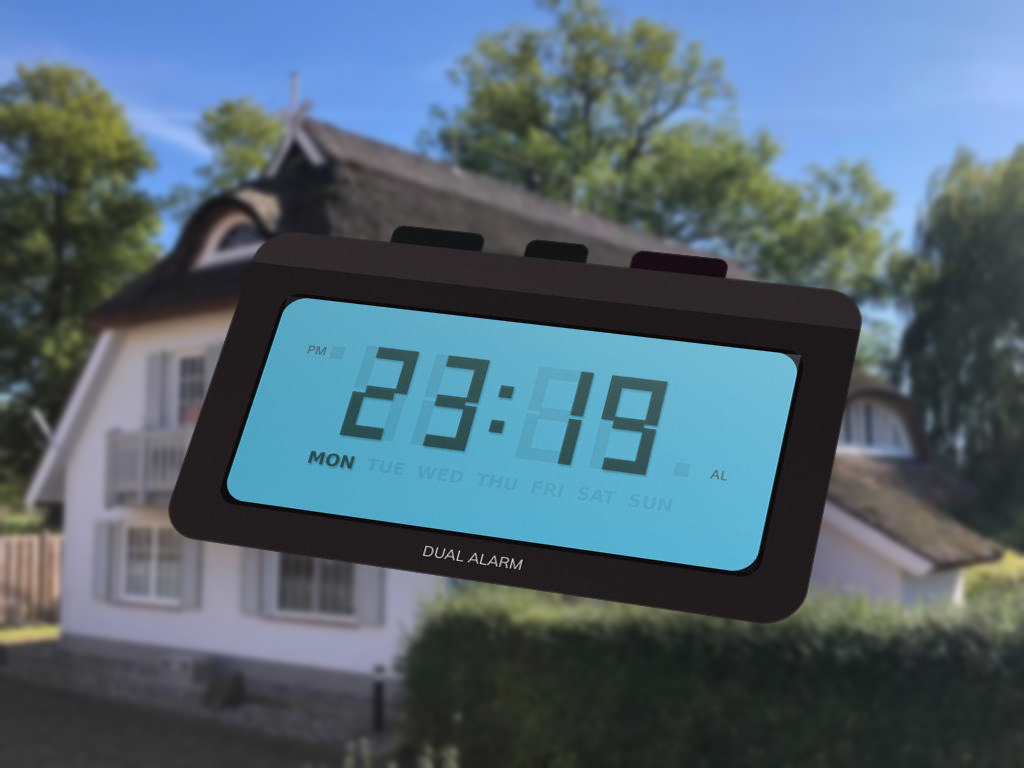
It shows 23:19
